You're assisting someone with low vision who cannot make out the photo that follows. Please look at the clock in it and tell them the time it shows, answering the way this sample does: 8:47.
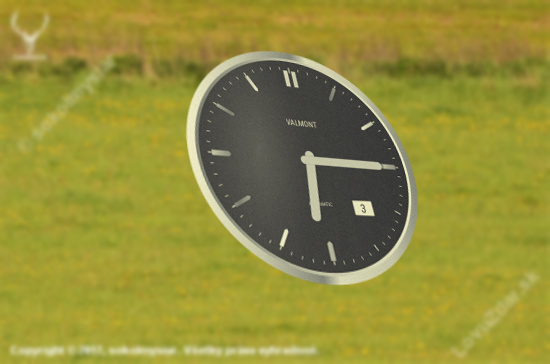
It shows 6:15
